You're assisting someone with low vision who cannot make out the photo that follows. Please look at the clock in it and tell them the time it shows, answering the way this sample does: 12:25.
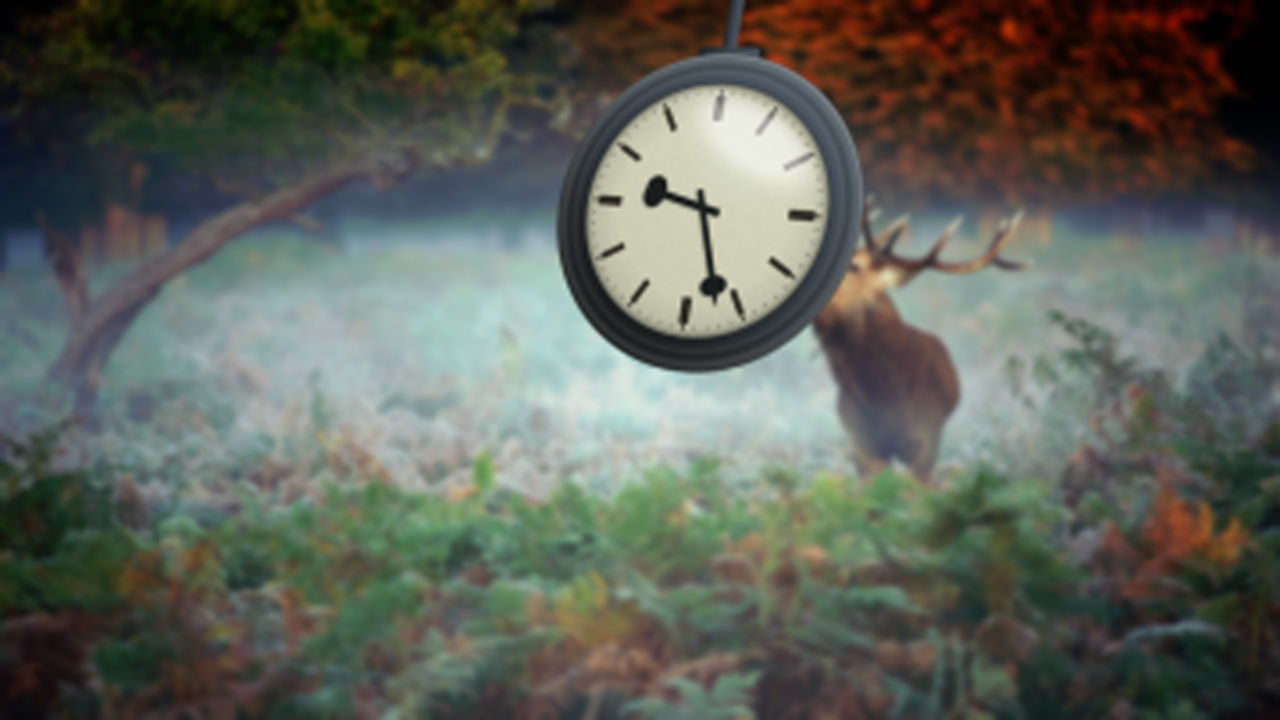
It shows 9:27
